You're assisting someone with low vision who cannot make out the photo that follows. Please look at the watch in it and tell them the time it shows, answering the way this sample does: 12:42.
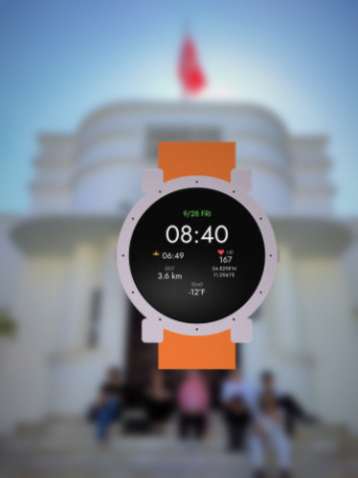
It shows 8:40
